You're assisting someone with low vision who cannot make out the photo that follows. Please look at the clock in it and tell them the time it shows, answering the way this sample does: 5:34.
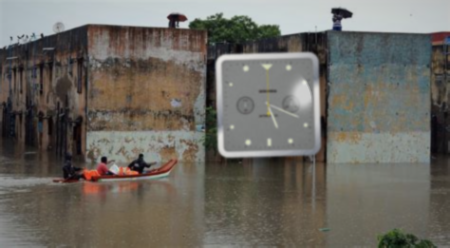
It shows 5:19
